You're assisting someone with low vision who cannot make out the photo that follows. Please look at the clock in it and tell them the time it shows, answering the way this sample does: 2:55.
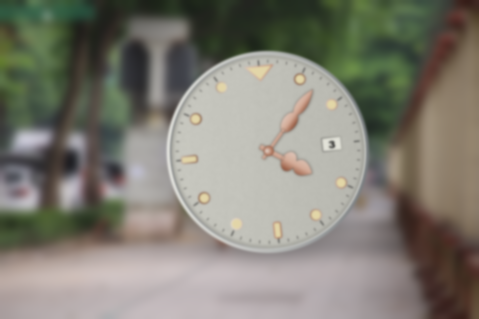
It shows 4:07
